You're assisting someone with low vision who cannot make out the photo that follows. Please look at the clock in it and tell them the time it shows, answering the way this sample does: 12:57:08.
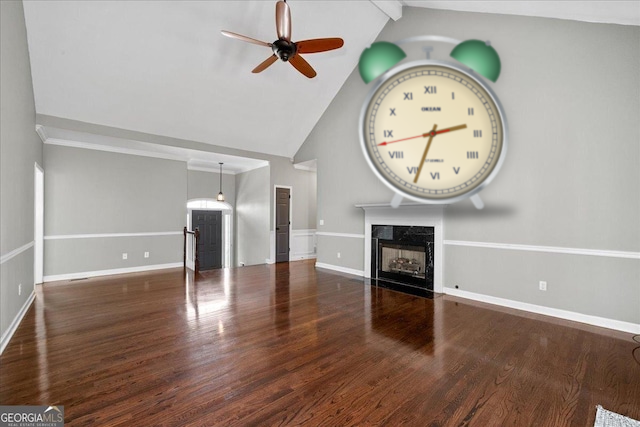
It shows 2:33:43
